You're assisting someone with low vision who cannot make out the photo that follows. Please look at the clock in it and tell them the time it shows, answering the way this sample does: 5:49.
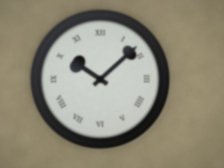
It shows 10:08
